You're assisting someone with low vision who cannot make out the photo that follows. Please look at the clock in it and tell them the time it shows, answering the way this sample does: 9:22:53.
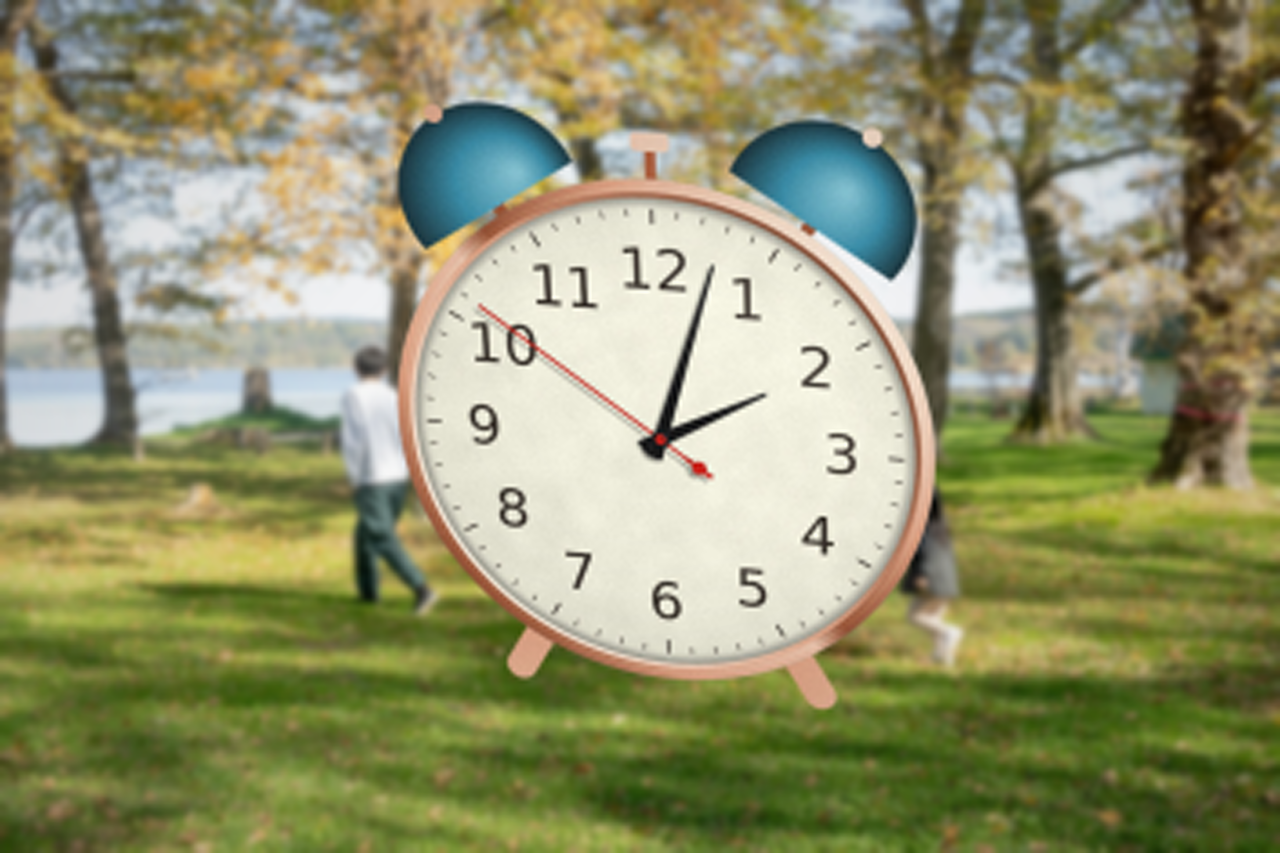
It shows 2:02:51
